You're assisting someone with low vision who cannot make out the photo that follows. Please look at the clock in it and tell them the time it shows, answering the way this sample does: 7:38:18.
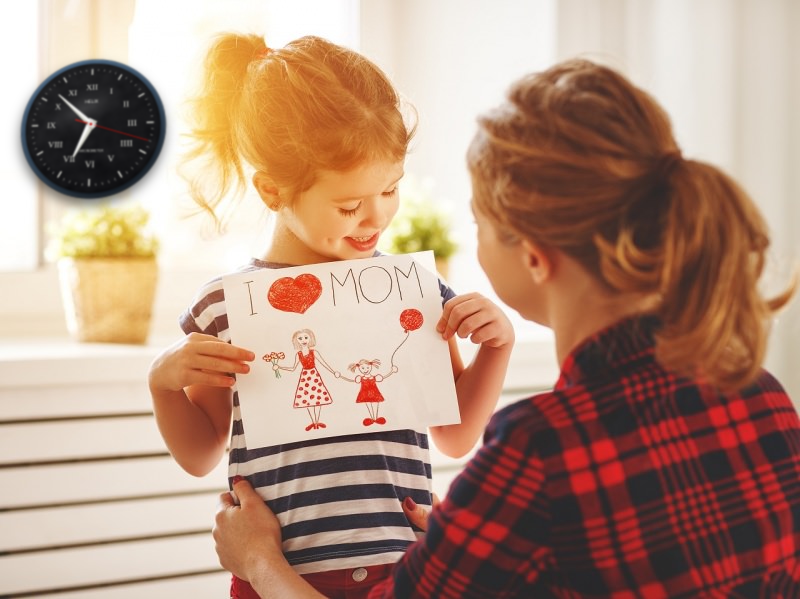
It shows 6:52:18
